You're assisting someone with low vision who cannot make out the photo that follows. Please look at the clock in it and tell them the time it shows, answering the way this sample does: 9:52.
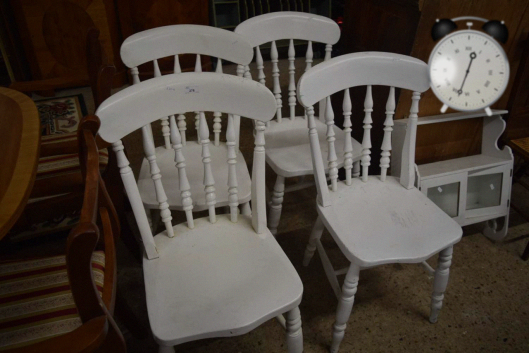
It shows 12:33
